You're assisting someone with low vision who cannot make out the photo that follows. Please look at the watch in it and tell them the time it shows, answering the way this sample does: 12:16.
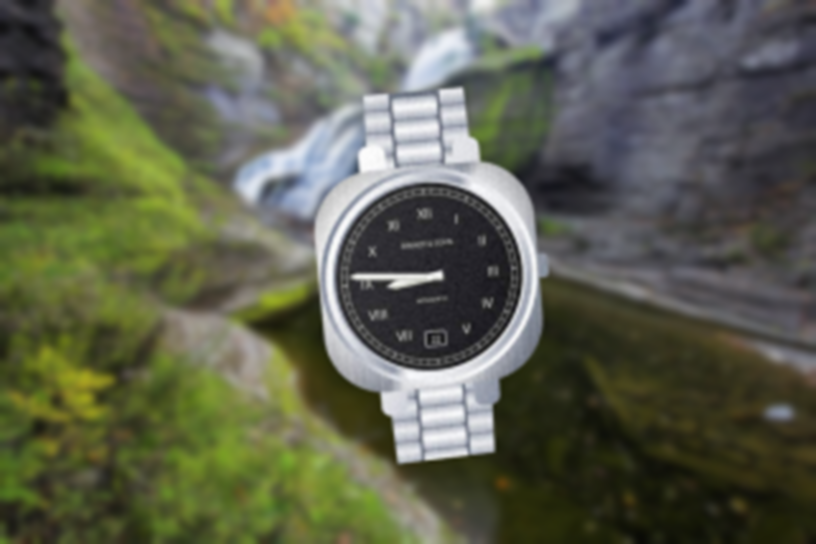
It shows 8:46
